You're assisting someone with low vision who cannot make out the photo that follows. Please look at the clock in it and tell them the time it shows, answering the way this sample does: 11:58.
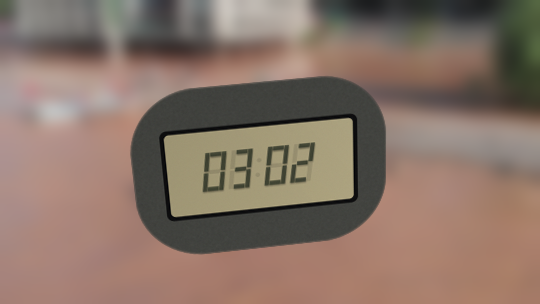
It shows 3:02
